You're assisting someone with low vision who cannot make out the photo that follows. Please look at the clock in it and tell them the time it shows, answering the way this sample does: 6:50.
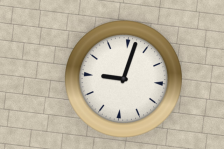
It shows 9:02
